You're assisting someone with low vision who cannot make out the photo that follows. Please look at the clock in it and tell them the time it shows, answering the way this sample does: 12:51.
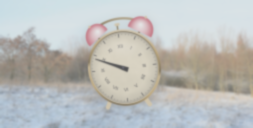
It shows 9:49
